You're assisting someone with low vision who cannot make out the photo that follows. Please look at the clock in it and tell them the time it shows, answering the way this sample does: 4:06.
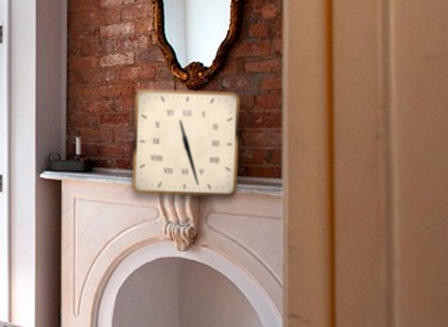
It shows 11:27
